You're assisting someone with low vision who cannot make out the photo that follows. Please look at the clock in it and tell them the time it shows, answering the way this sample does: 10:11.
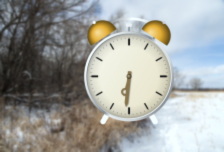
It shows 6:31
